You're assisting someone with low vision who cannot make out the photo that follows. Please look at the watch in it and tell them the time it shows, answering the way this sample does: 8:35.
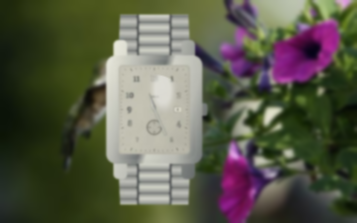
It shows 11:26
